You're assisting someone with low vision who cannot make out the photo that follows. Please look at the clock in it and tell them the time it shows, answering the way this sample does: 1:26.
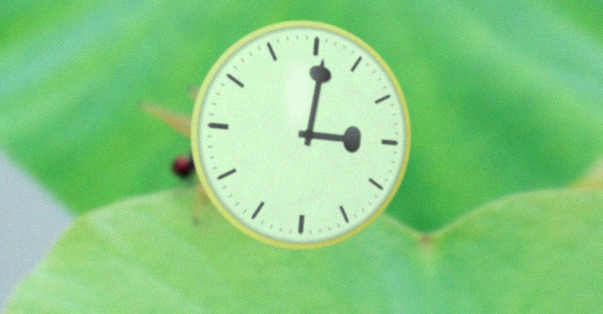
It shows 3:01
